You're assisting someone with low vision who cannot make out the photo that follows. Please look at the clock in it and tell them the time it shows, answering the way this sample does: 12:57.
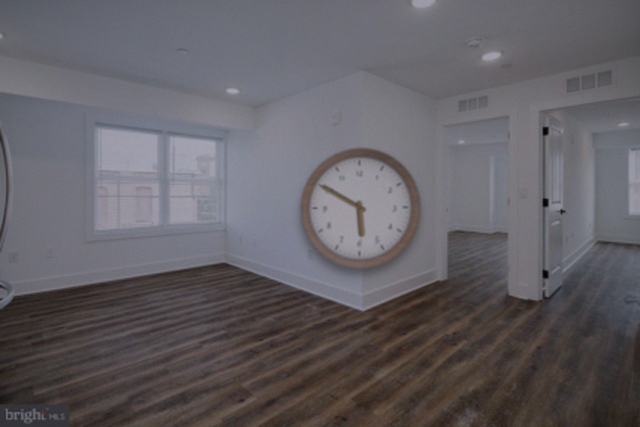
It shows 5:50
